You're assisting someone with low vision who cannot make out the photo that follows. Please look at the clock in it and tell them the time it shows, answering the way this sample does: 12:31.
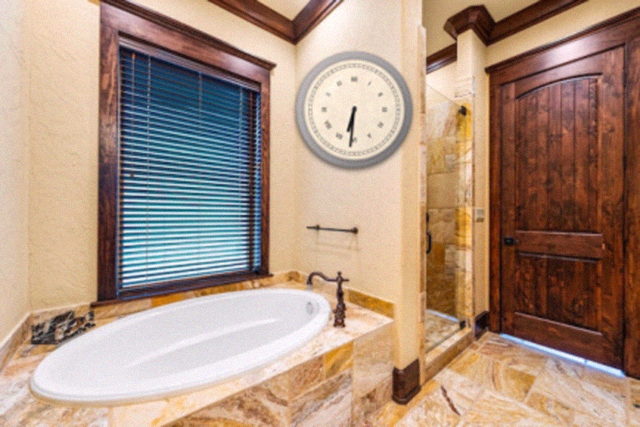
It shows 6:31
